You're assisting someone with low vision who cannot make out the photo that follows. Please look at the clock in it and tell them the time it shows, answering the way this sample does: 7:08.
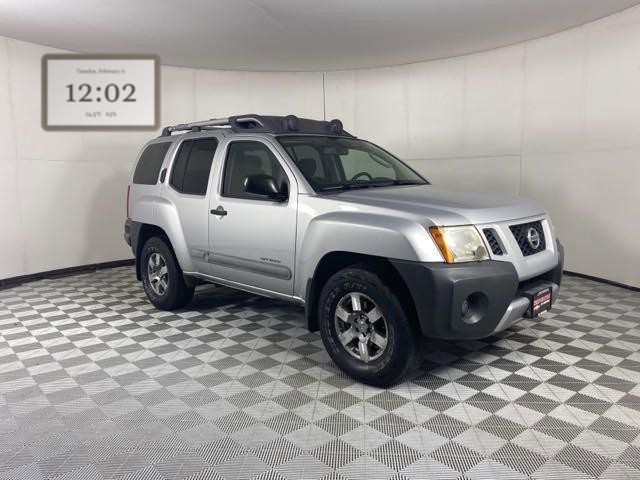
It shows 12:02
